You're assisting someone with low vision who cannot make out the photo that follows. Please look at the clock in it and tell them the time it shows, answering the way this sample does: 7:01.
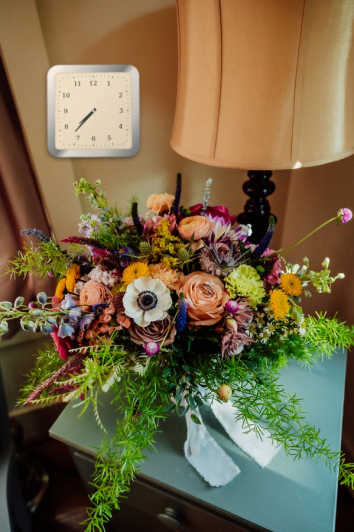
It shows 7:37
